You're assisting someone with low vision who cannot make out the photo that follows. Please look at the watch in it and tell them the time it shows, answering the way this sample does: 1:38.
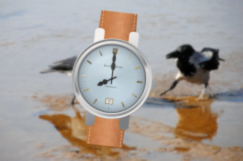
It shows 8:00
